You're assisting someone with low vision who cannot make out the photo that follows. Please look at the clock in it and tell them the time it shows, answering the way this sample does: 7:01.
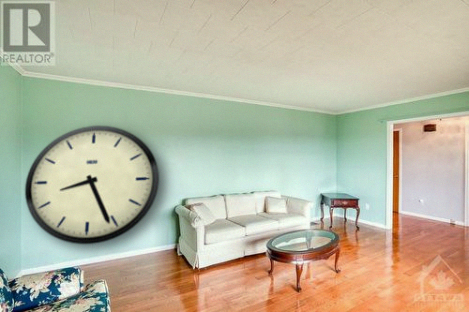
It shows 8:26
